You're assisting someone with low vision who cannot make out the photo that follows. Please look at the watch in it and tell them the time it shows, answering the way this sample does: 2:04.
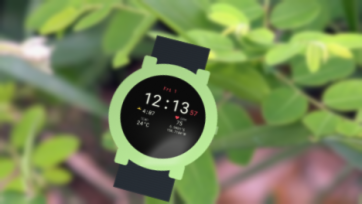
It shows 12:13
